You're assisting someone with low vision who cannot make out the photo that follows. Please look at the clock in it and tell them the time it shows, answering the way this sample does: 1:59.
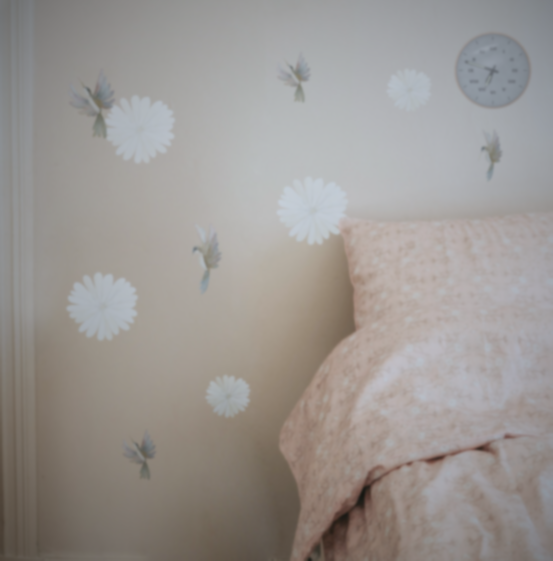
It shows 6:48
